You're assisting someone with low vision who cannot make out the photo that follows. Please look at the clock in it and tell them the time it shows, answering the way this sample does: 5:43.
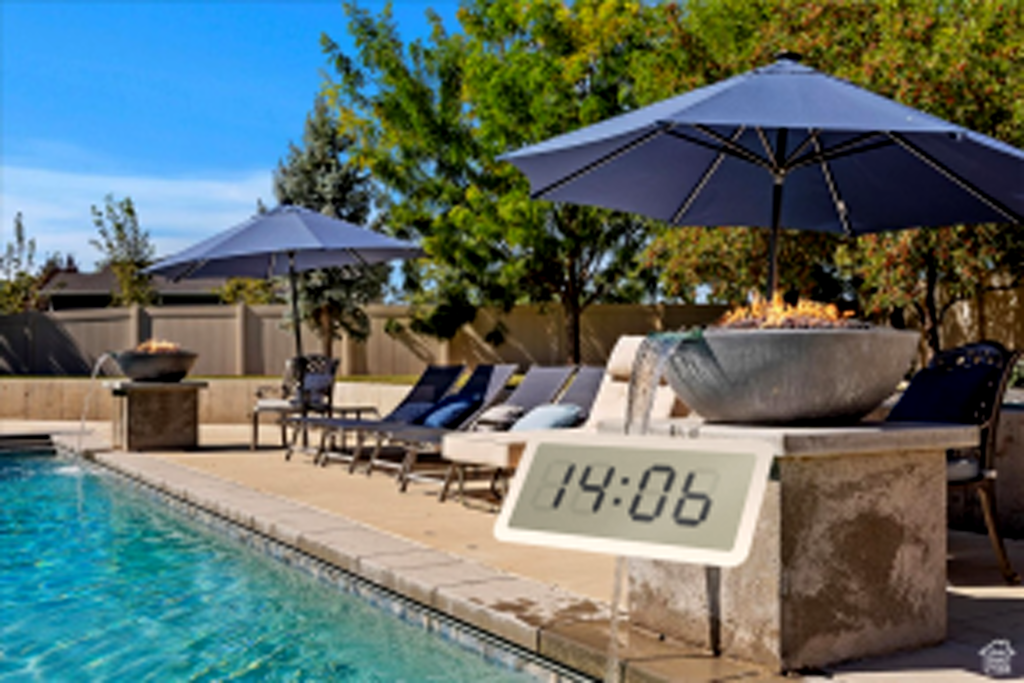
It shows 14:06
